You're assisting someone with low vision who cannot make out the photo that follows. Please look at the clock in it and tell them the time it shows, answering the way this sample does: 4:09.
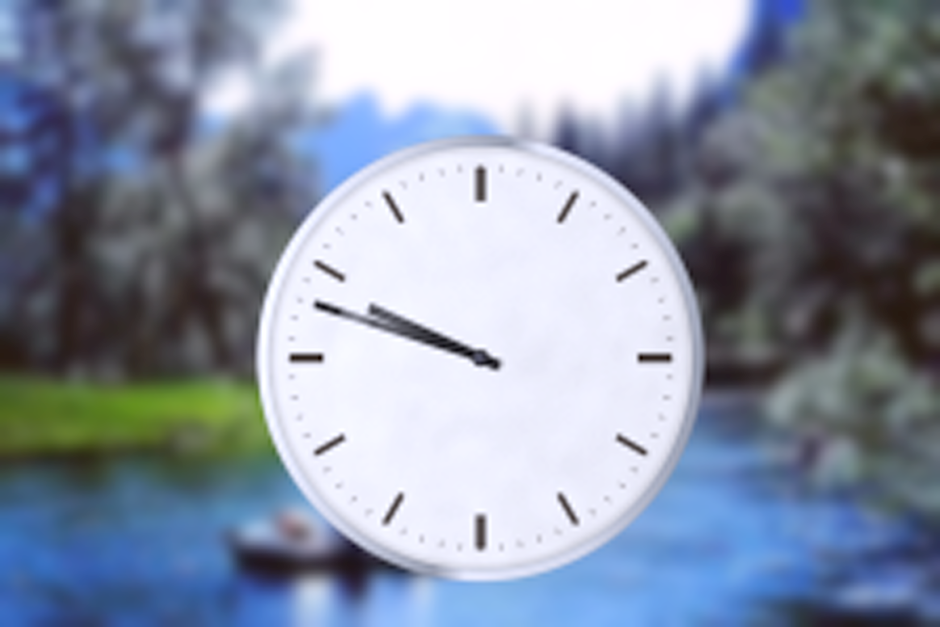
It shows 9:48
